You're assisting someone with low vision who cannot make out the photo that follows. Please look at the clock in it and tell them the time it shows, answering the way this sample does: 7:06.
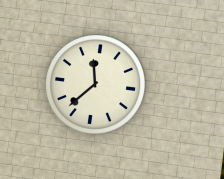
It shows 11:37
